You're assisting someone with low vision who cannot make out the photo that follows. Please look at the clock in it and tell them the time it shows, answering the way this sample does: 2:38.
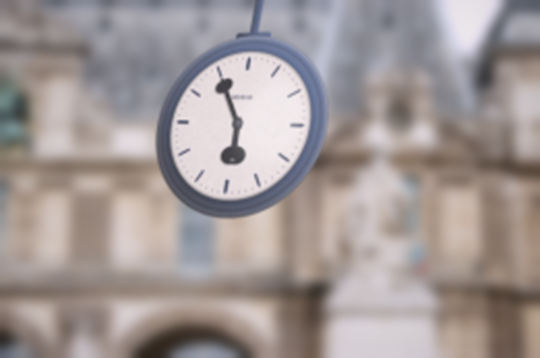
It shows 5:55
